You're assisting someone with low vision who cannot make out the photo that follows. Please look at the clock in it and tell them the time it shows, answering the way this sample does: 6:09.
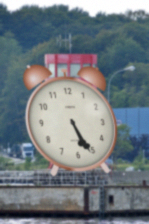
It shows 5:26
